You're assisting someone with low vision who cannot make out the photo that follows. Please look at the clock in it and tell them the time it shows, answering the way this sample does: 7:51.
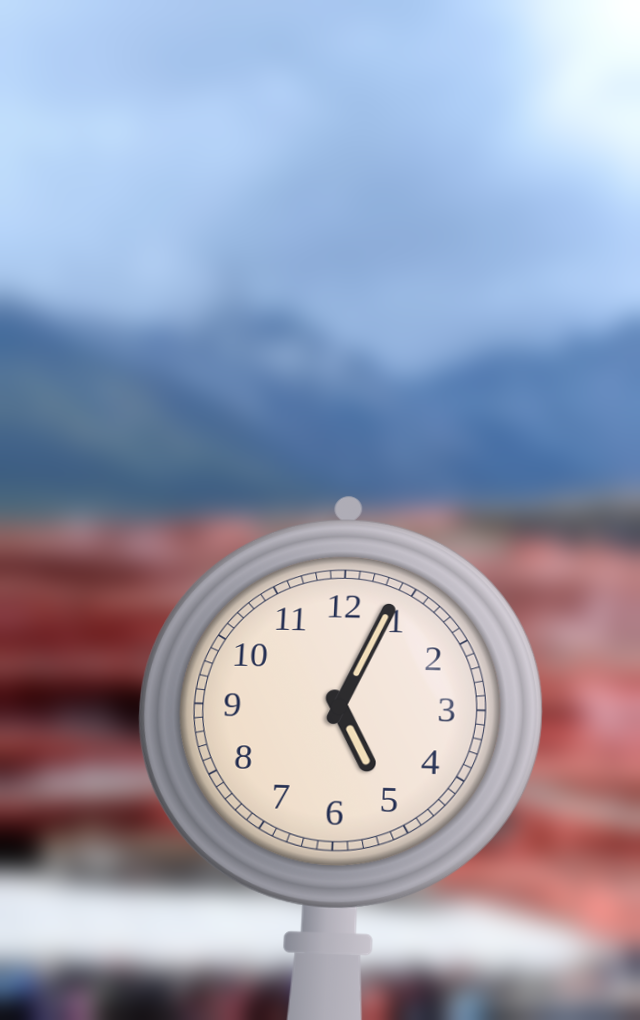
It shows 5:04
